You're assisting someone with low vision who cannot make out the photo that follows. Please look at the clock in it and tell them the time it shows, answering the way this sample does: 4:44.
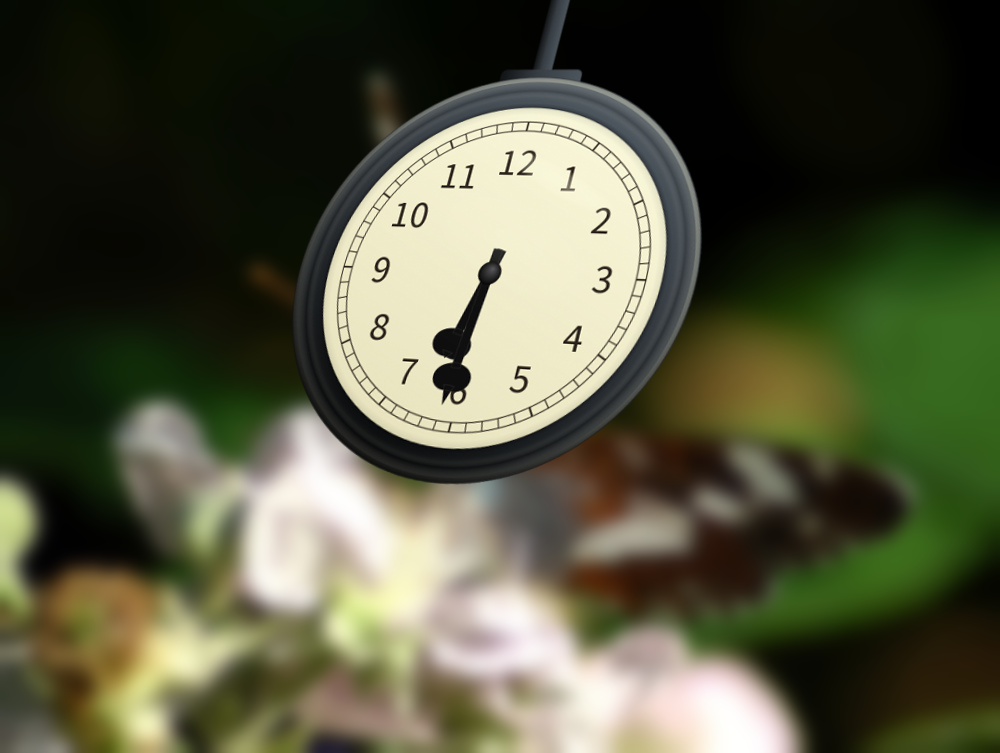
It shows 6:31
